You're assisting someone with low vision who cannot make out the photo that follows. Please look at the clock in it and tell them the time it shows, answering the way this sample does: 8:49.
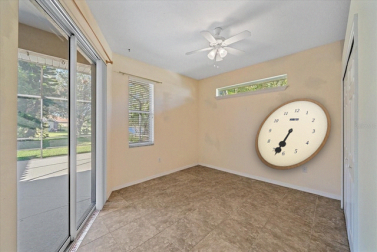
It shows 6:33
